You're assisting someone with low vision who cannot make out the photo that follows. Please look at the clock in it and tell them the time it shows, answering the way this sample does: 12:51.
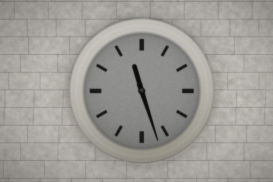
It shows 11:27
